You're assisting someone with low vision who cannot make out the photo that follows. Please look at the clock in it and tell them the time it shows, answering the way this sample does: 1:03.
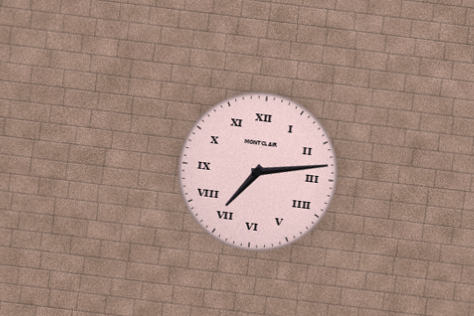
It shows 7:13
